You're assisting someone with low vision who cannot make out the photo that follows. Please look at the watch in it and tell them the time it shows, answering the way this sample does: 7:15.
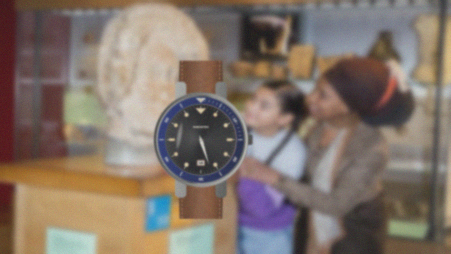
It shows 5:27
